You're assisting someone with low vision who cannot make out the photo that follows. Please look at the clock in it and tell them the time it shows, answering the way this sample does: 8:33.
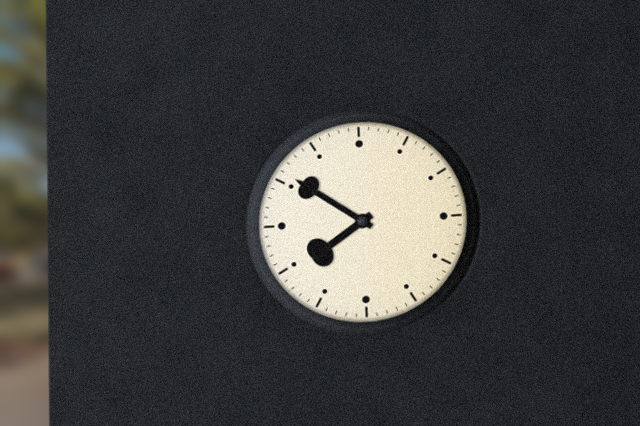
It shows 7:51
